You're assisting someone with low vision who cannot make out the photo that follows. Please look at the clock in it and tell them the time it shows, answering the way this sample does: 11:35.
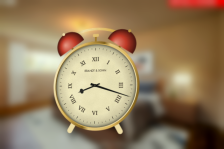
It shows 8:18
